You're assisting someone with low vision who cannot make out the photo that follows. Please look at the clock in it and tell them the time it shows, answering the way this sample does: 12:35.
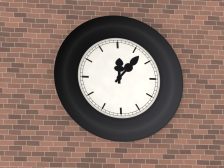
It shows 12:07
